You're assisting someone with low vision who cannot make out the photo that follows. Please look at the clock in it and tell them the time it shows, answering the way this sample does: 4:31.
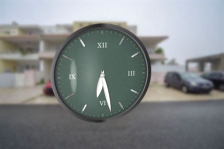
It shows 6:28
